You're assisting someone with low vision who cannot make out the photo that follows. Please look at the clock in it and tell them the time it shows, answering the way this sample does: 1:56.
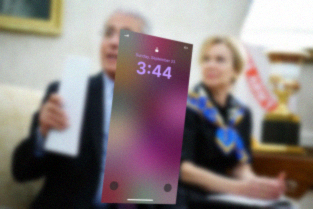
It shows 3:44
